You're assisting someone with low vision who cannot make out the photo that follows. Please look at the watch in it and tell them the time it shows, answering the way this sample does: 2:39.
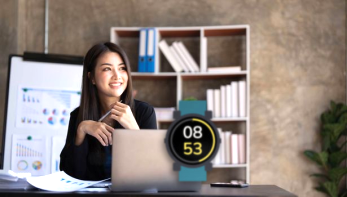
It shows 8:53
